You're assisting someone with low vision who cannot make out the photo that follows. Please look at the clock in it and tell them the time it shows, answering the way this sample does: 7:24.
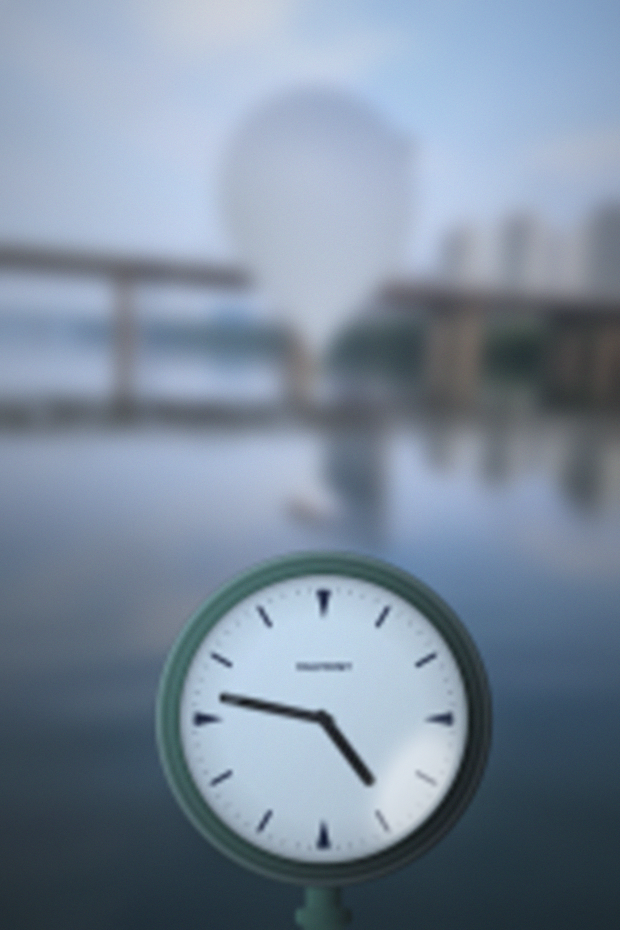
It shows 4:47
